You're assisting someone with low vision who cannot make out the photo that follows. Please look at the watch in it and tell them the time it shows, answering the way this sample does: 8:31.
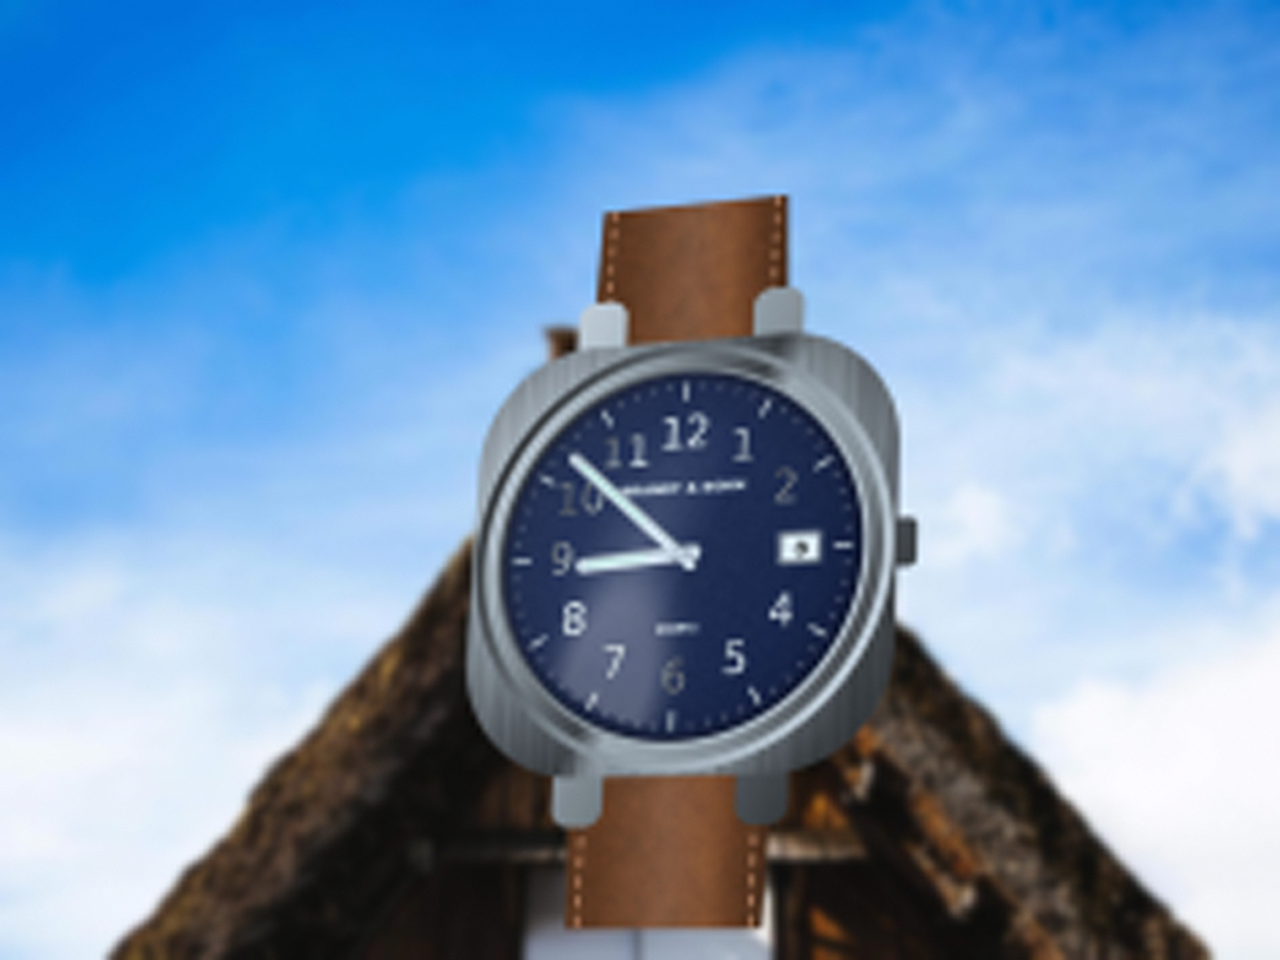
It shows 8:52
